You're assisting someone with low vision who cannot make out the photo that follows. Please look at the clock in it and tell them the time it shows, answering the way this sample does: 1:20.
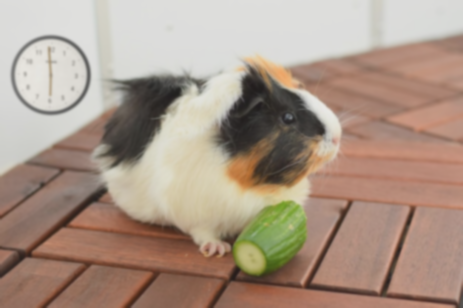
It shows 5:59
